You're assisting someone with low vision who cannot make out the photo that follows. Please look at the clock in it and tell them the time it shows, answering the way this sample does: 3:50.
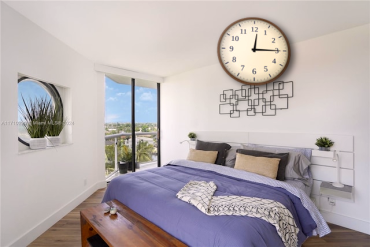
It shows 12:15
